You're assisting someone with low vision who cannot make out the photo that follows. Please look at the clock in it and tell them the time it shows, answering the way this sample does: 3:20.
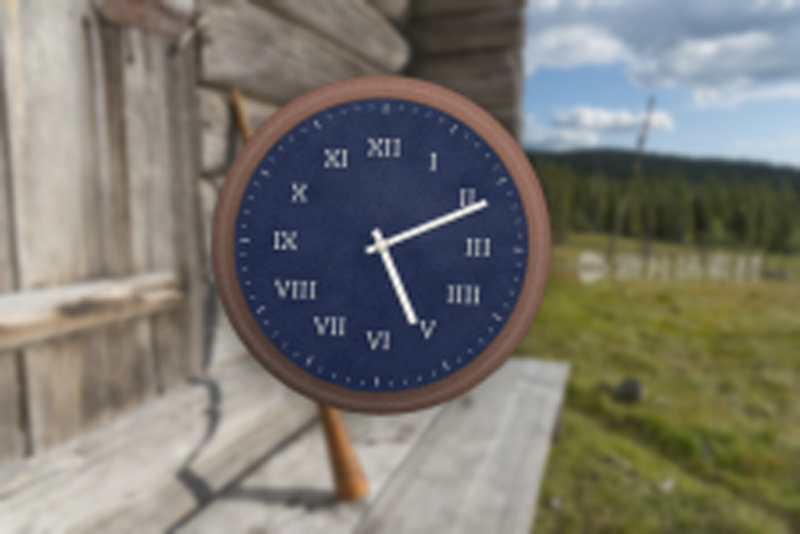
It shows 5:11
